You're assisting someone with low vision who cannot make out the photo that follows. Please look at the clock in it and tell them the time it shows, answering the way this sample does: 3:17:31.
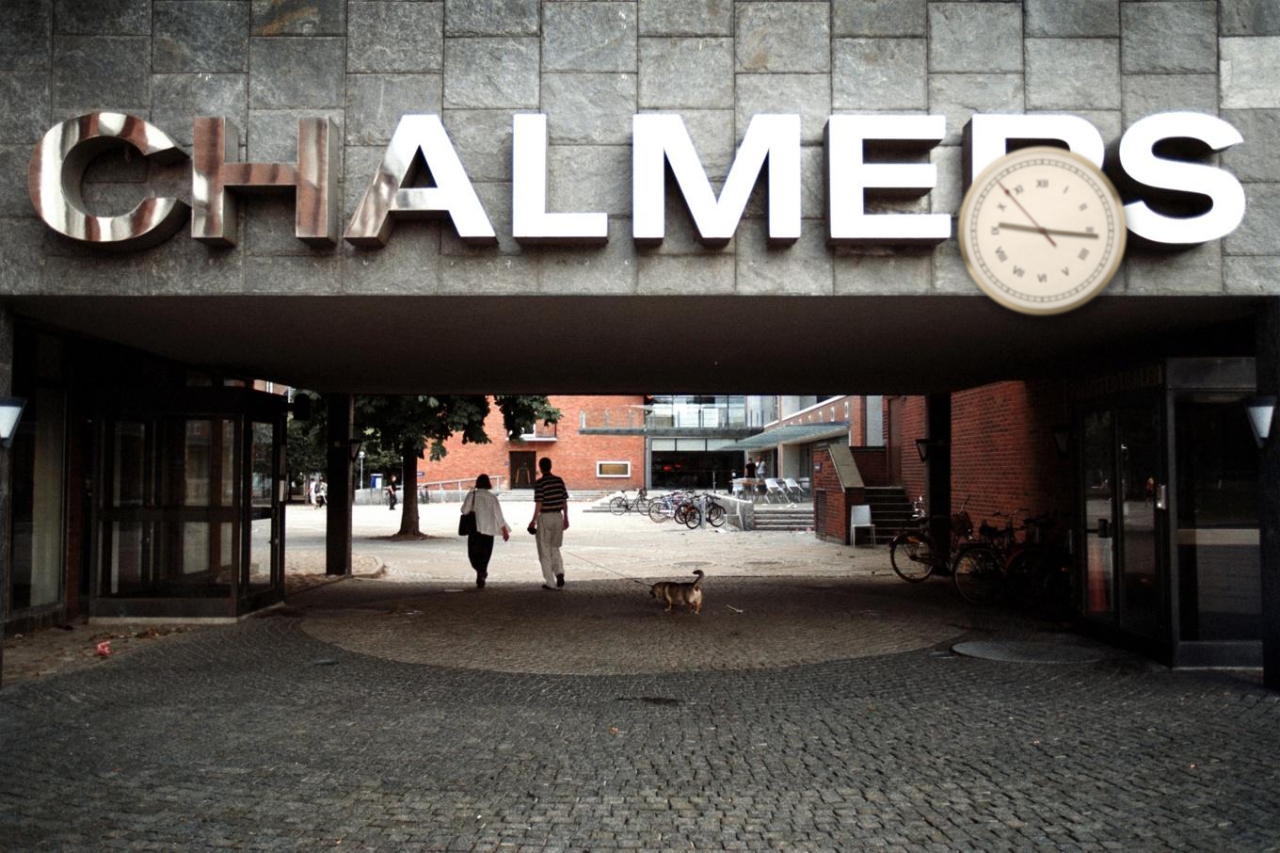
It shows 9:15:53
